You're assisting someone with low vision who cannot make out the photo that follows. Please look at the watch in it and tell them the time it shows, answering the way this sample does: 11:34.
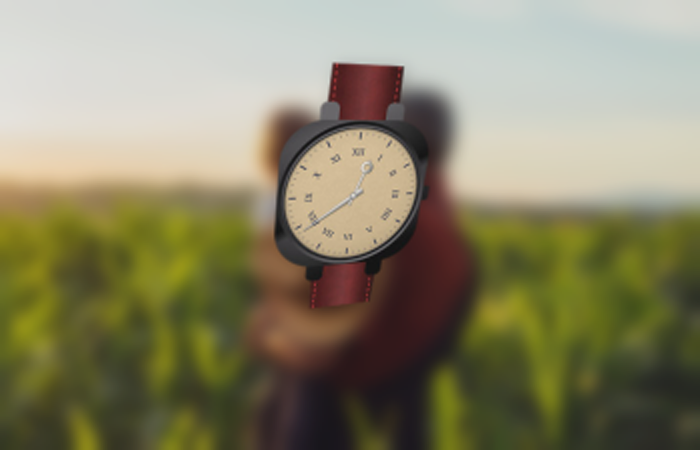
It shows 12:39
